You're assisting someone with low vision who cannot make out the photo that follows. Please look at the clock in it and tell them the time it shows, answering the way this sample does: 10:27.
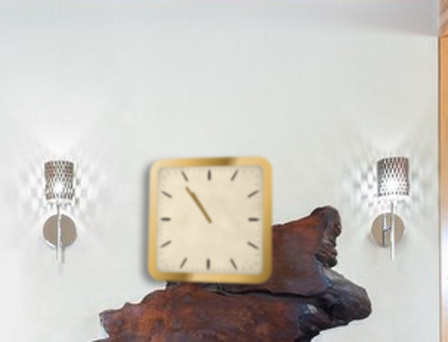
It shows 10:54
